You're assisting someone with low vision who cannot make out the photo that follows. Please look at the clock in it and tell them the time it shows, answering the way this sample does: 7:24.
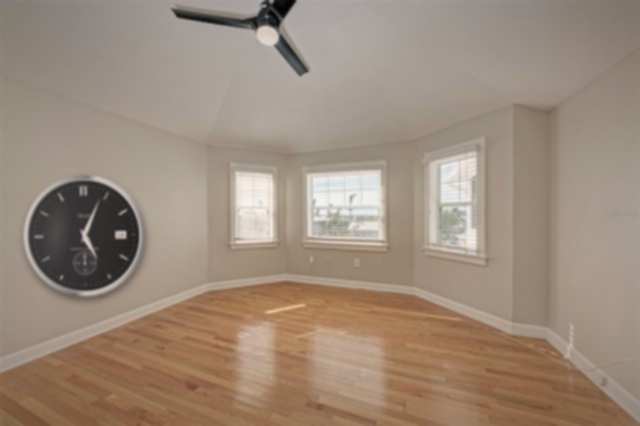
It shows 5:04
